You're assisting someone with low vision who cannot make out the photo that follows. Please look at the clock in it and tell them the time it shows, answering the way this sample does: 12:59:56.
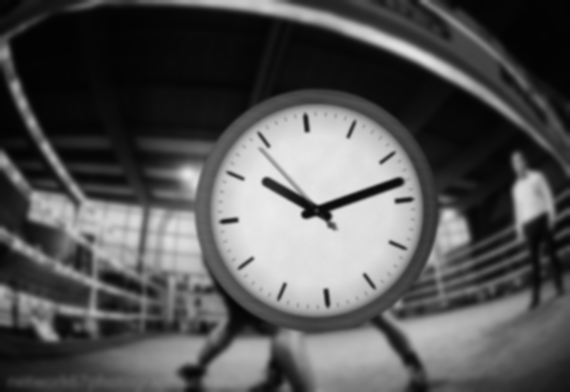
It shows 10:12:54
